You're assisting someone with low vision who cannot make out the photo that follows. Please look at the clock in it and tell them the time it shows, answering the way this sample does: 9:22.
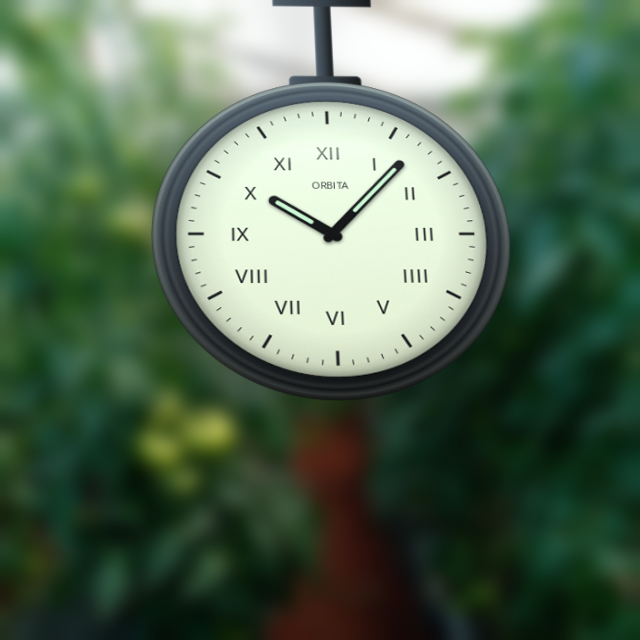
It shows 10:07
